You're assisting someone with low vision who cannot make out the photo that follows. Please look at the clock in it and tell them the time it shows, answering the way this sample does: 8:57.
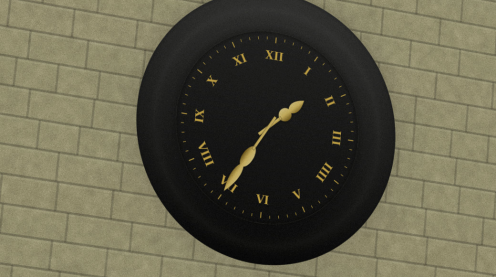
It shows 1:35
